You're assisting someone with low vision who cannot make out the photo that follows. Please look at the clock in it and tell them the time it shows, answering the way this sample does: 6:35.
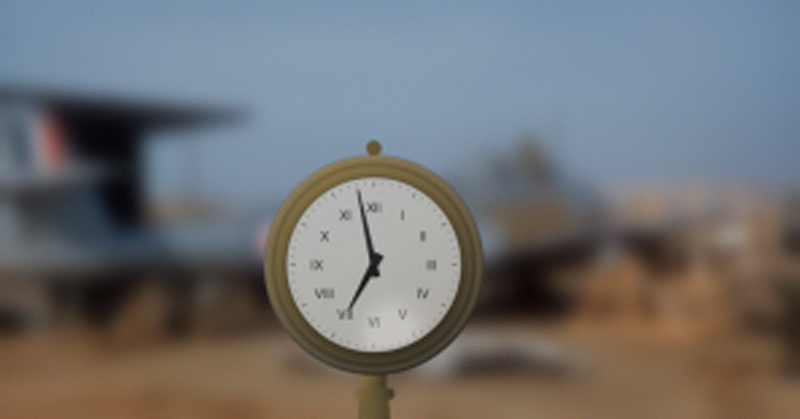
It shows 6:58
